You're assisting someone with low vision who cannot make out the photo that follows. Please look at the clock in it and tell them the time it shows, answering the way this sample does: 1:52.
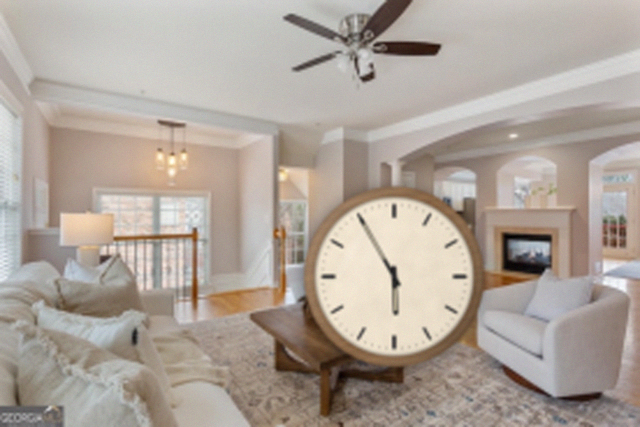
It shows 5:55
